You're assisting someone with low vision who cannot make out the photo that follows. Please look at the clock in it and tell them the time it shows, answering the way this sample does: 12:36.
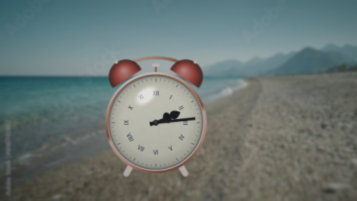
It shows 2:14
